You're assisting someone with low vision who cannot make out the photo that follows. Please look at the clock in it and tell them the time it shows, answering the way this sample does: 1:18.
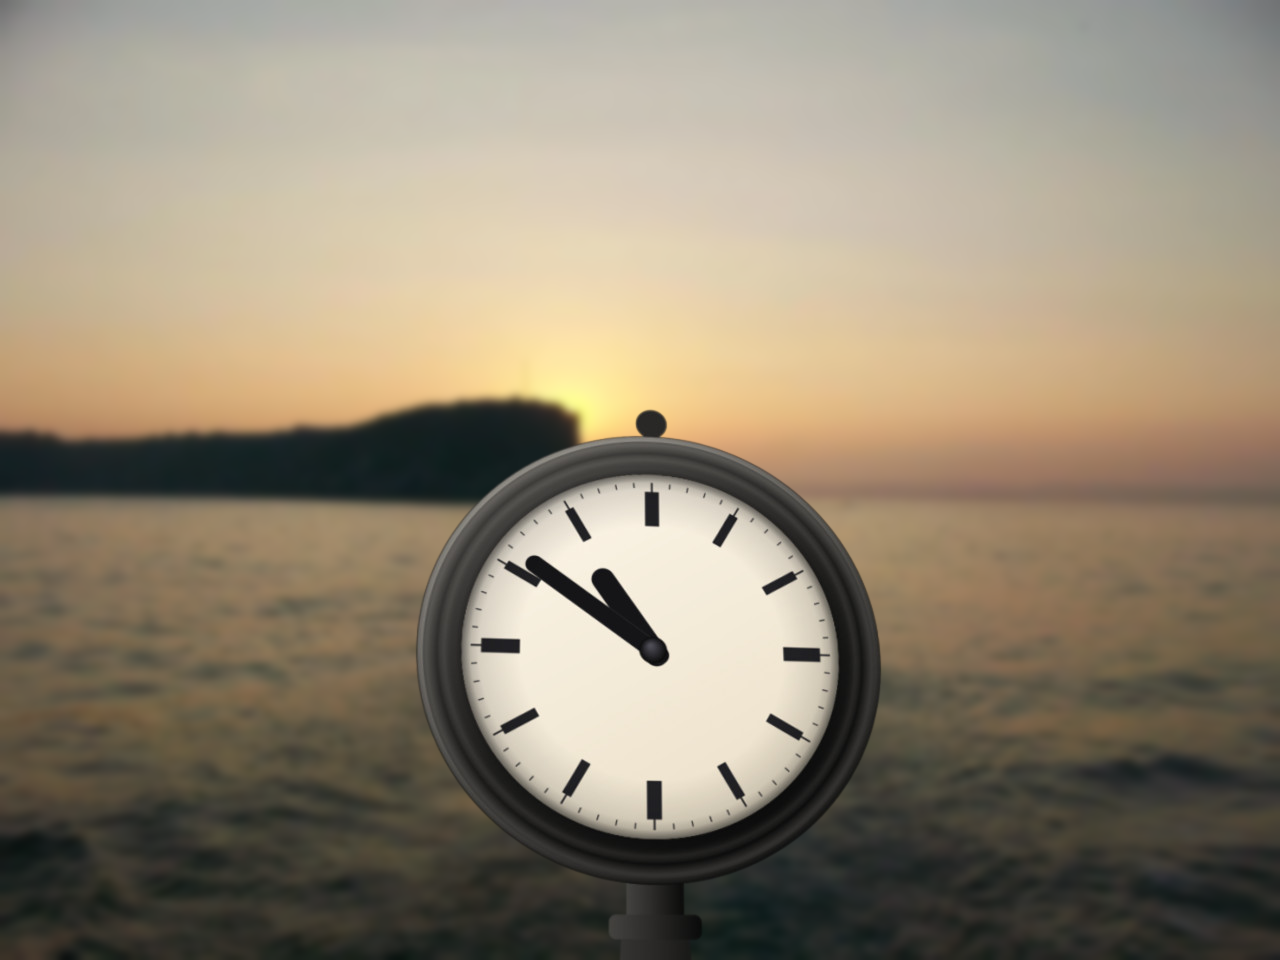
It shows 10:51
